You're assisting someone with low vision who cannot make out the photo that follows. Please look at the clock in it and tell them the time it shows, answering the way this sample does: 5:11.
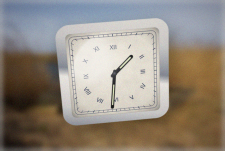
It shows 1:31
